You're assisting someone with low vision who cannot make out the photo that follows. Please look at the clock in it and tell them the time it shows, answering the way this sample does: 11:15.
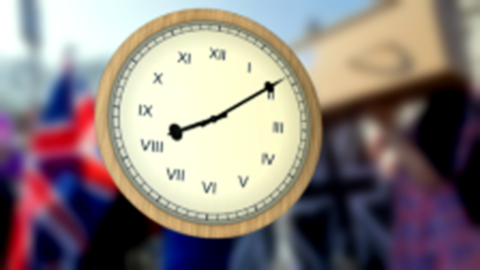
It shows 8:09
